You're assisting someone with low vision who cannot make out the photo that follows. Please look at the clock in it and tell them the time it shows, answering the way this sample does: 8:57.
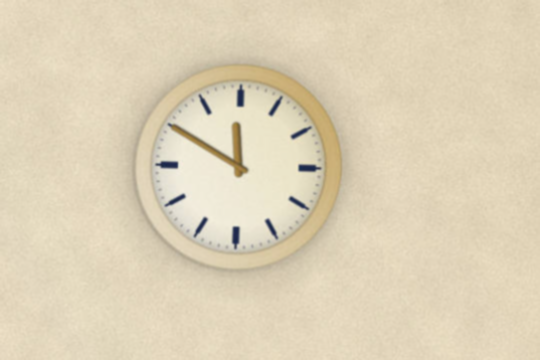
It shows 11:50
